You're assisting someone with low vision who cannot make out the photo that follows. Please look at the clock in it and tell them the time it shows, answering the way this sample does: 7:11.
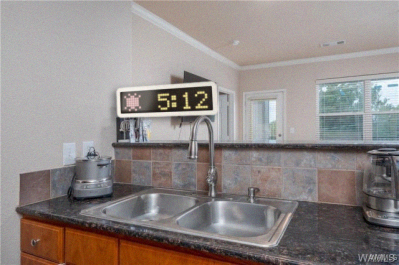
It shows 5:12
